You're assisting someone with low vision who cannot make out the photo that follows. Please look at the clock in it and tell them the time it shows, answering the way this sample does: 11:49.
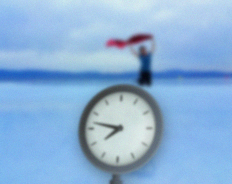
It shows 7:47
